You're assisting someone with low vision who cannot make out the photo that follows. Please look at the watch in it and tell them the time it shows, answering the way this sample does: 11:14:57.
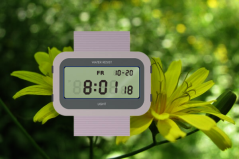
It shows 8:01:18
